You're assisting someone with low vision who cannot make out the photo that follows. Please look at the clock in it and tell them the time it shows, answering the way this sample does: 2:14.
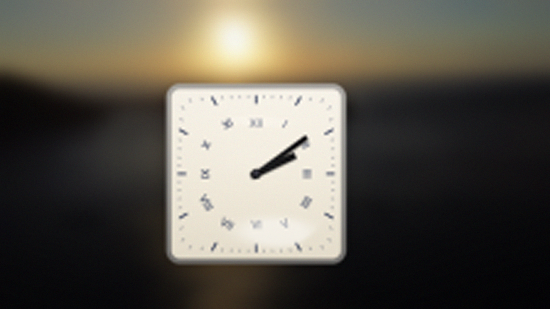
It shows 2:09
